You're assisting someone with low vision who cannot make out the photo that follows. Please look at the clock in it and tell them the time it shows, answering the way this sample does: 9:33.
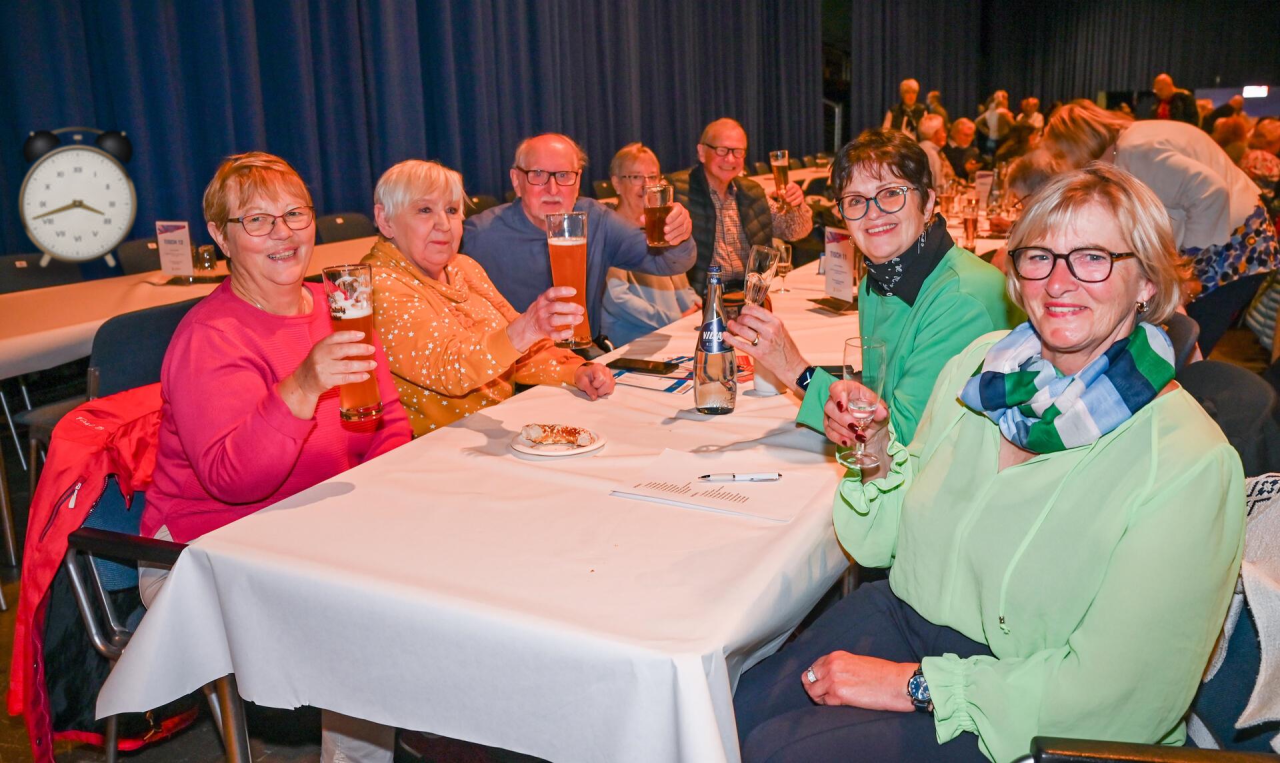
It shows 3:42
